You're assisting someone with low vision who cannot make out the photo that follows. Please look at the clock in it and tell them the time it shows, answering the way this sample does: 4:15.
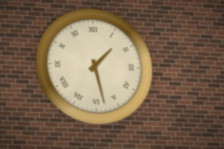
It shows 1:28
